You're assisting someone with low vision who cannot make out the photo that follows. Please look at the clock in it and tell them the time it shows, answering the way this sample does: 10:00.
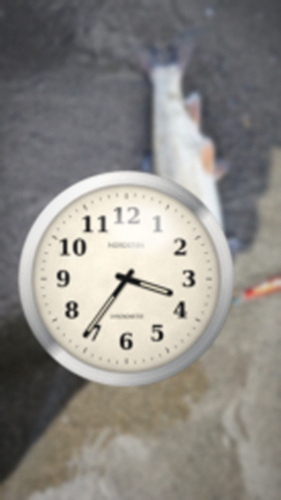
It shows 3:36
